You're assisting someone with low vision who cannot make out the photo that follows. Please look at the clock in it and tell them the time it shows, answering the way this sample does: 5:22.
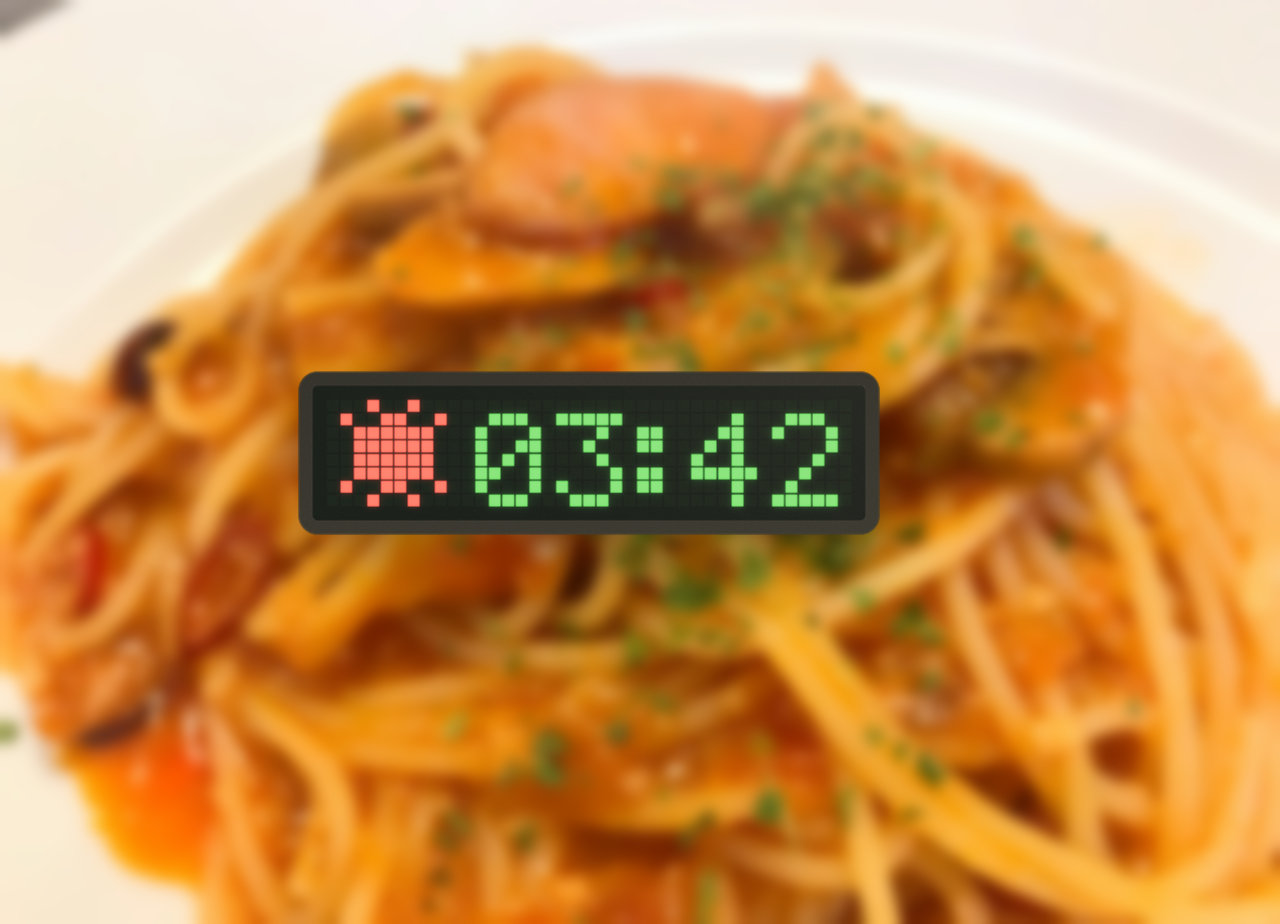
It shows 3:42
